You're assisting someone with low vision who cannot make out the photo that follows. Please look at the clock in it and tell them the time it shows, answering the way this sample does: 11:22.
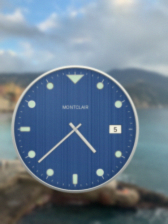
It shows 4:38
